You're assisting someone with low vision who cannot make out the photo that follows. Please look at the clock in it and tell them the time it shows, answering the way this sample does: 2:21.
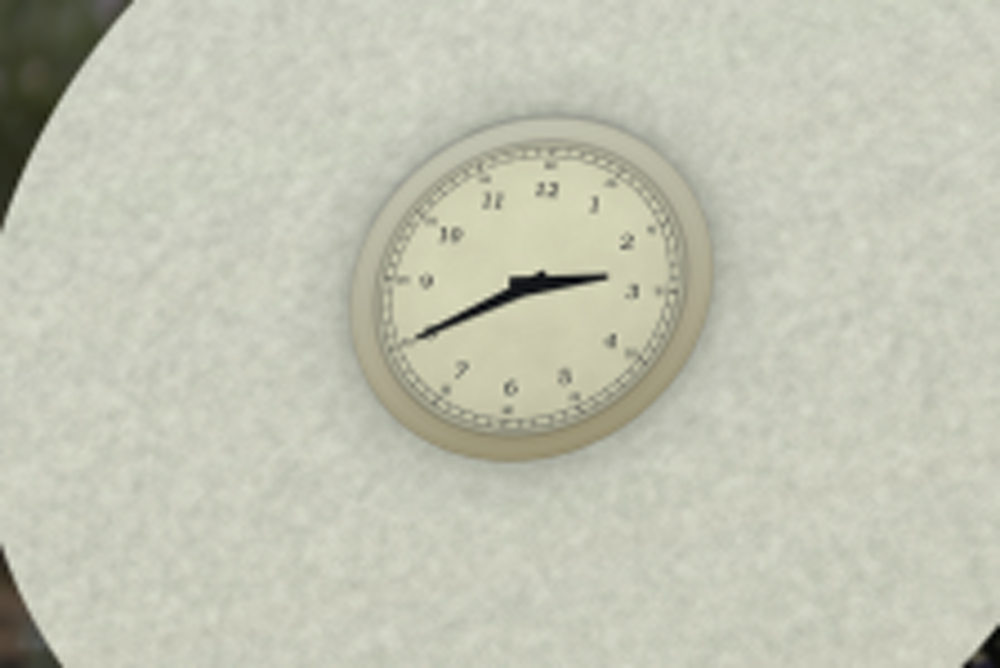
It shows 2:40
